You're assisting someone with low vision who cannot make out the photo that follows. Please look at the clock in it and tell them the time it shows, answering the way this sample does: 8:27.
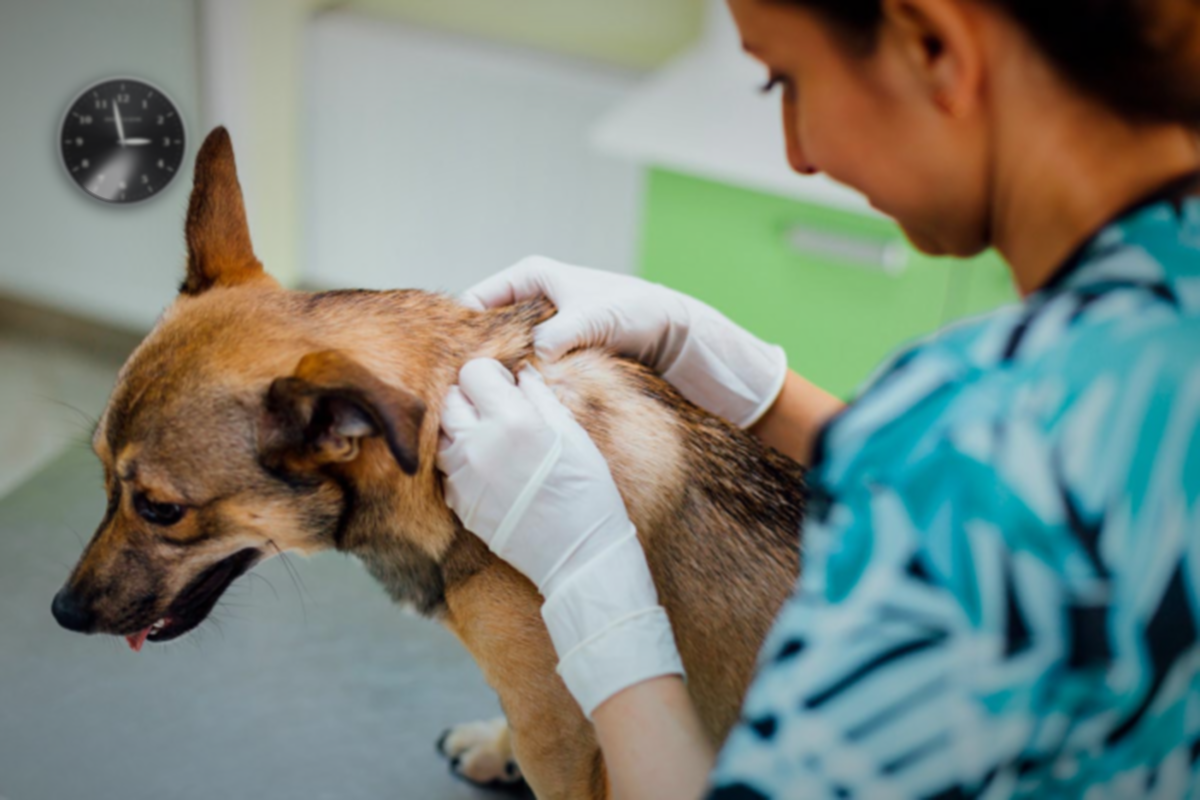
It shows 2:58
